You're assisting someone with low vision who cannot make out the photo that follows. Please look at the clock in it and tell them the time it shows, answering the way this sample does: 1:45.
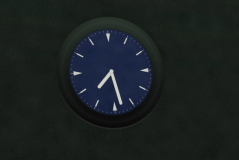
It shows 7:28
